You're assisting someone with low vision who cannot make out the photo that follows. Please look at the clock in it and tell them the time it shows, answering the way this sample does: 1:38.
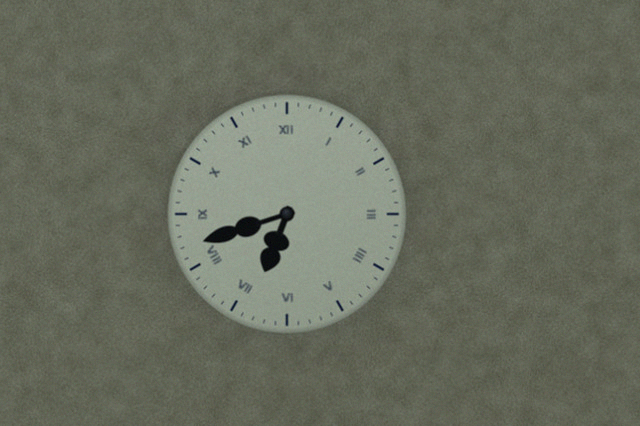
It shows 6:42
